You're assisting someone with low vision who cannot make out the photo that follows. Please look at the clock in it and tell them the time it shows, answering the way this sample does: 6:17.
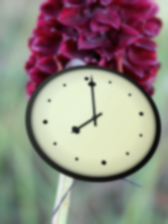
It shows 8:01
